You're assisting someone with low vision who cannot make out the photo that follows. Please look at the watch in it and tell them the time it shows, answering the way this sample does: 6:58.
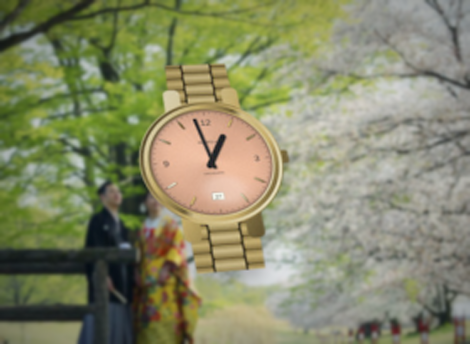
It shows 12:58
